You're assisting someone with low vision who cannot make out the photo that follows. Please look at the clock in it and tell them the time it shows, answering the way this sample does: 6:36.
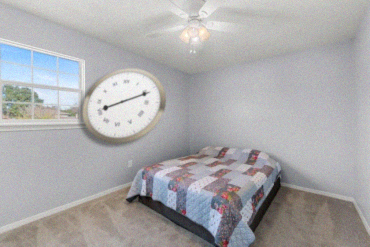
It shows 8:11
